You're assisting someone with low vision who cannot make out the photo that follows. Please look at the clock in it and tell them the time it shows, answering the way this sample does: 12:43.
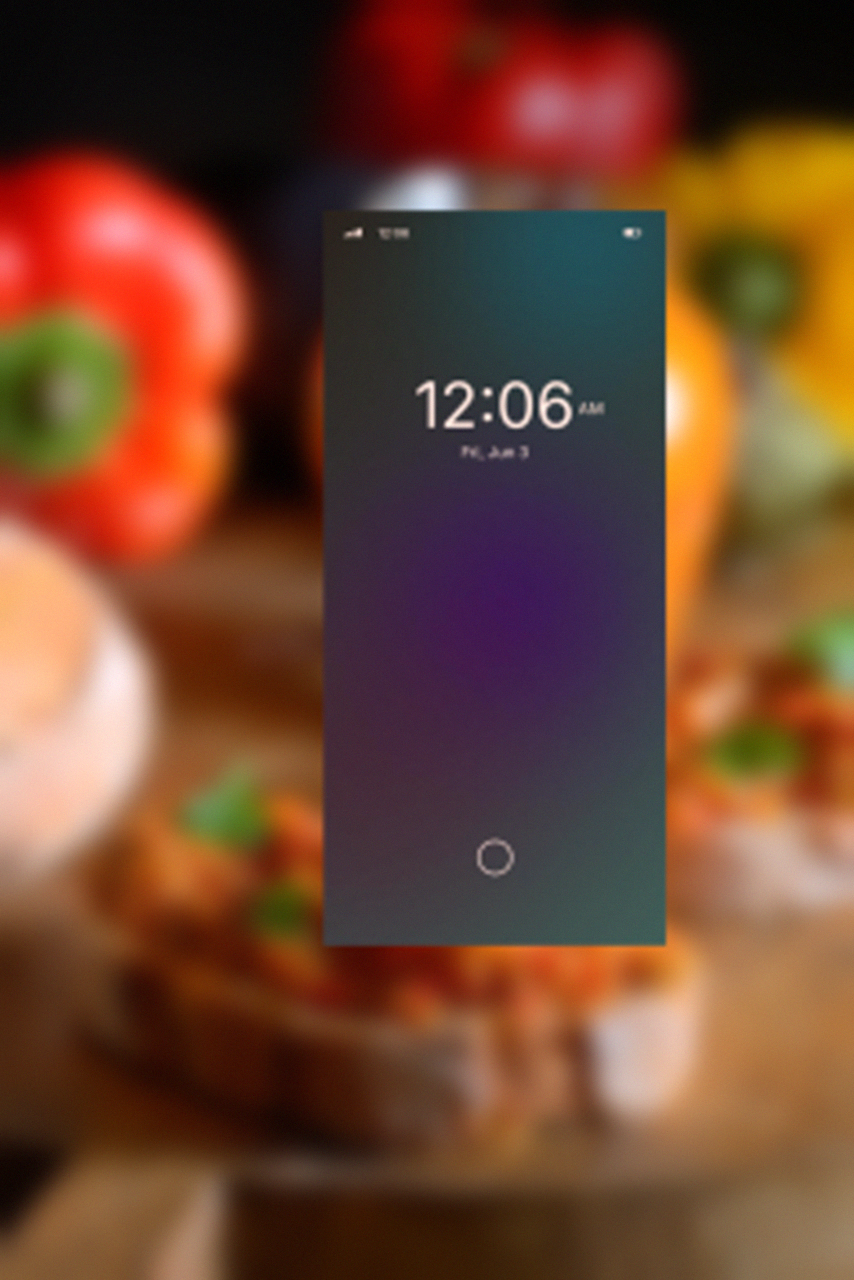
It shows 12:06
